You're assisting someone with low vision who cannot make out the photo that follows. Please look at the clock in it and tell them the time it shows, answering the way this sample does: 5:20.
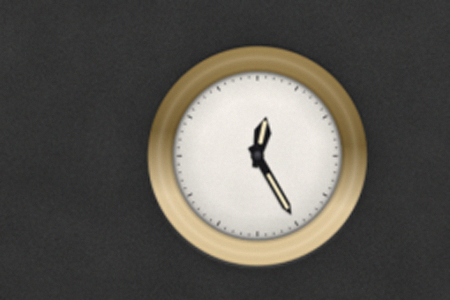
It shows 12:25
